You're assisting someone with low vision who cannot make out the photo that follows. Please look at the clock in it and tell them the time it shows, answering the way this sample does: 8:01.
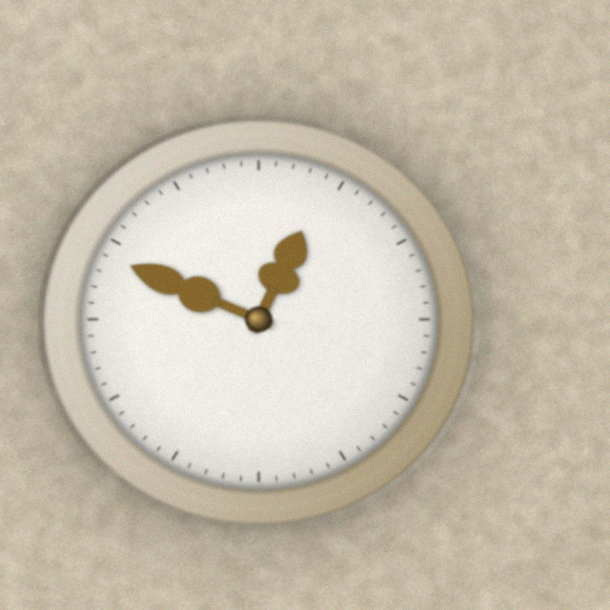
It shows 12:49
